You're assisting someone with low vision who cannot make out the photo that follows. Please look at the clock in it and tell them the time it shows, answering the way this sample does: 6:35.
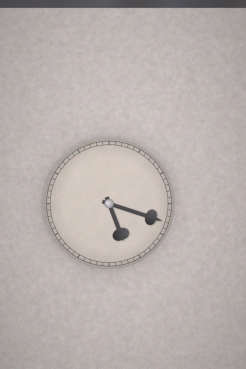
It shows 5:18
